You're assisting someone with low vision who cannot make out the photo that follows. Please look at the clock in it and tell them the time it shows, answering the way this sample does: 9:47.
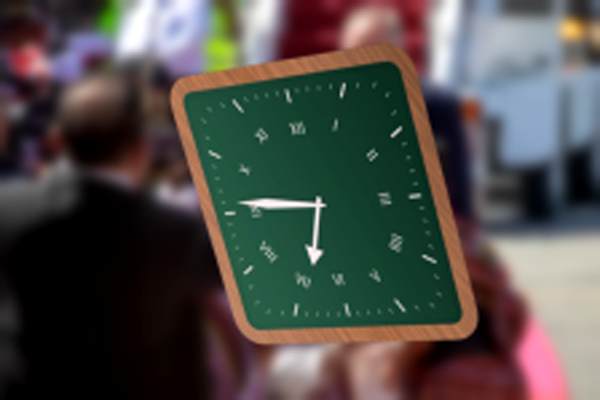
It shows 6:46
